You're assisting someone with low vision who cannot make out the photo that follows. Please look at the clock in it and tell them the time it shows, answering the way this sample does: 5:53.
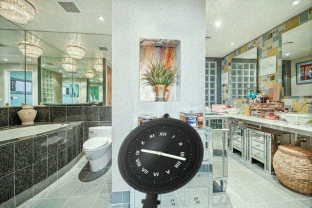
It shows 9:17
